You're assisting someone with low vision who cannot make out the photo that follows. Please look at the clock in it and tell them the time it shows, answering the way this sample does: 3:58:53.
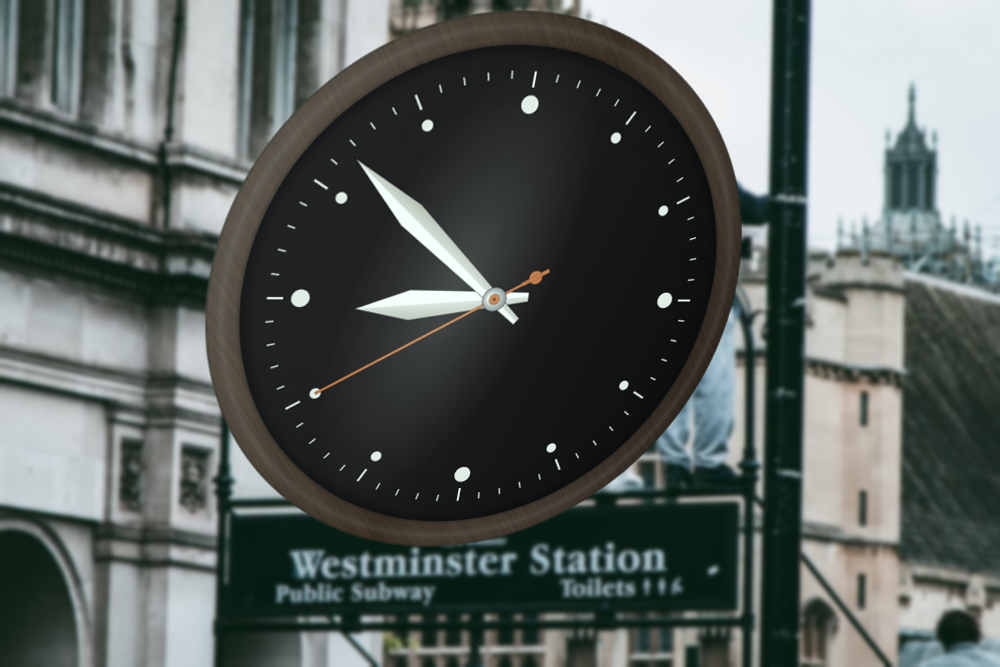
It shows 8:51:40
